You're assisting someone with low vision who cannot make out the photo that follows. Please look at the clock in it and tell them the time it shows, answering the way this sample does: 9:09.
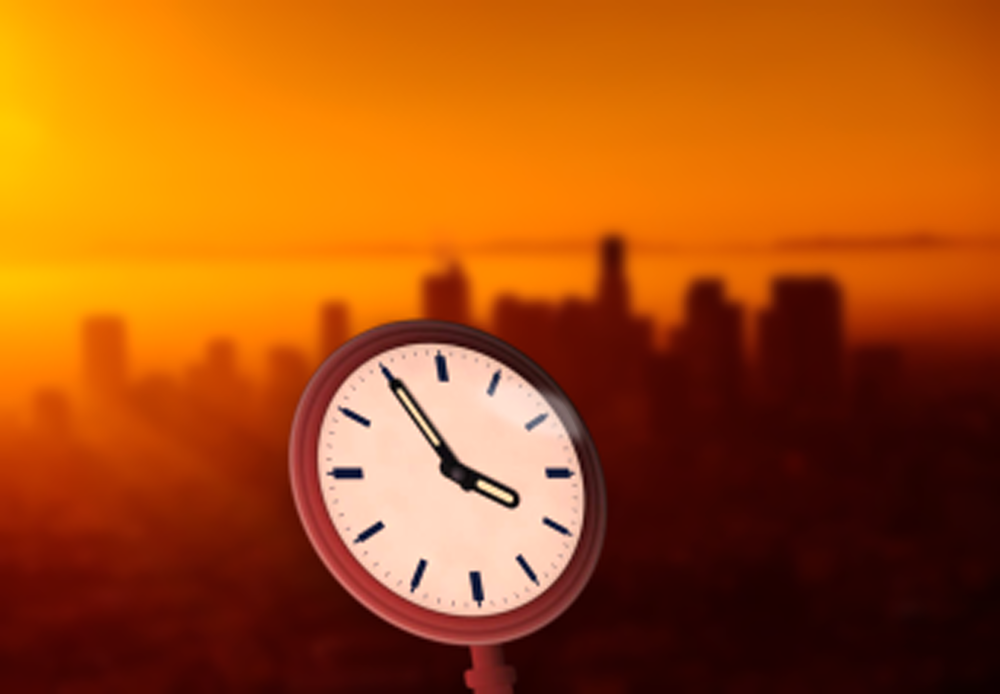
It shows 3:55
